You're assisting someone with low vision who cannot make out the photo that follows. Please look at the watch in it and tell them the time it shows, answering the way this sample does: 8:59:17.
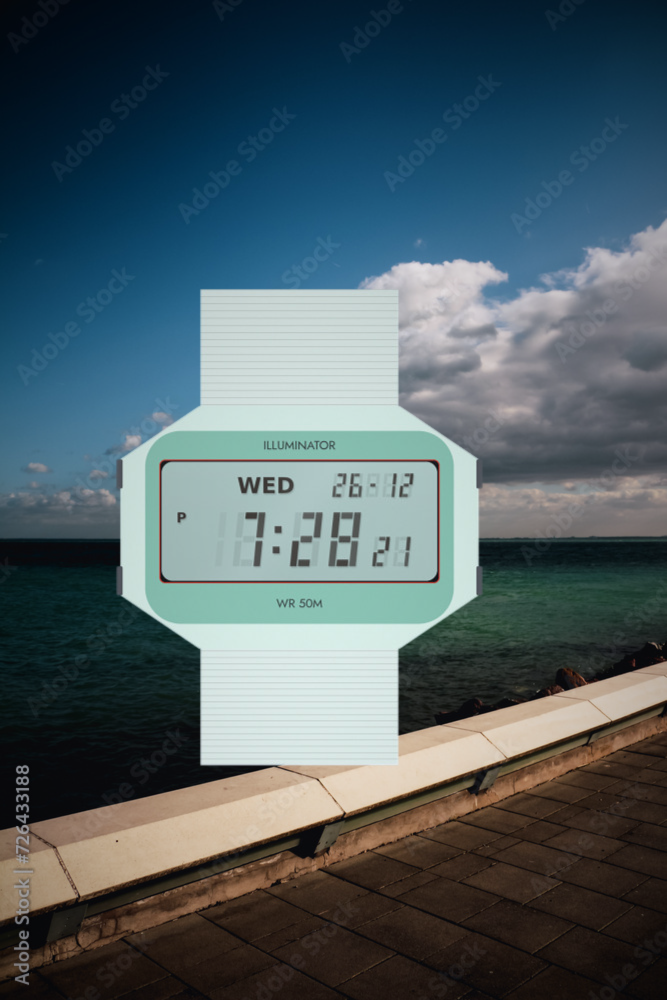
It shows 7:28:21
